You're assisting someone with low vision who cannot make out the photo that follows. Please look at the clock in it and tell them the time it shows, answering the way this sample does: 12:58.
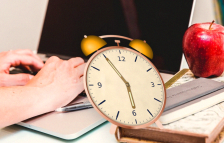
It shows 5:55
